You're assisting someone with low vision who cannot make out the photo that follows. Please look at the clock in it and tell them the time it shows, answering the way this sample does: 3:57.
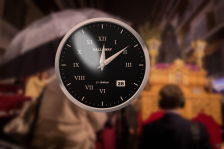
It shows 12:09
